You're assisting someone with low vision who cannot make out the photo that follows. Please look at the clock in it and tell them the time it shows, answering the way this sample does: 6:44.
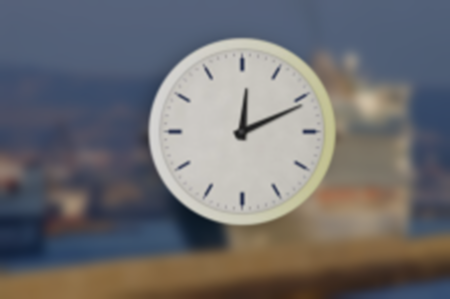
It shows 12:11
